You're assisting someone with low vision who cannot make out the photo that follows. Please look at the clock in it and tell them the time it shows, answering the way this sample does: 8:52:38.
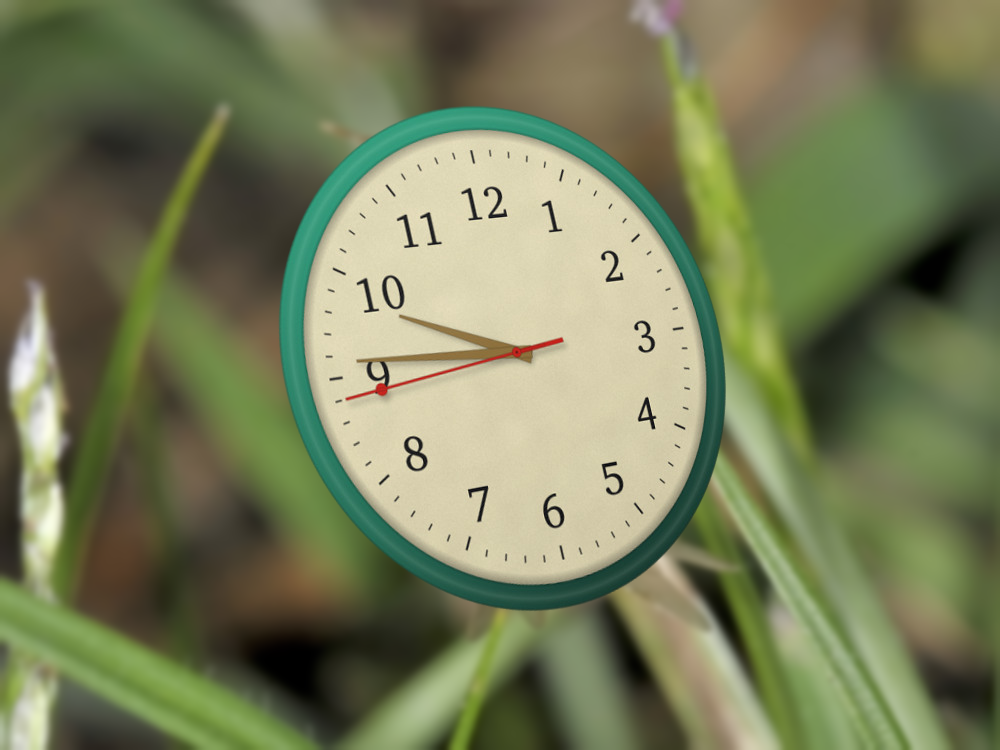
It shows 9:45:44
